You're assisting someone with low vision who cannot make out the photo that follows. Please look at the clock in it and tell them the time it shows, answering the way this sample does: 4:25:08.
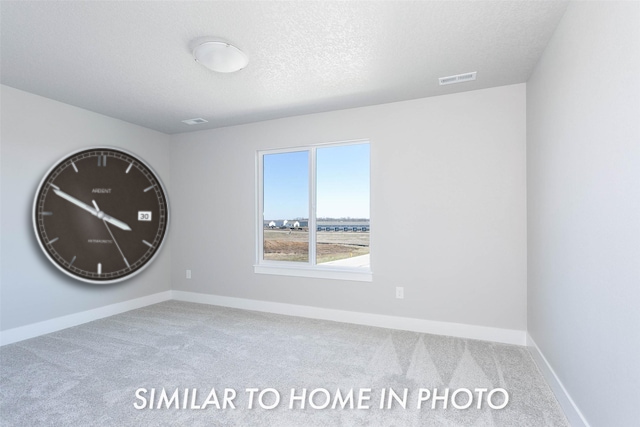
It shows 3:49:25
